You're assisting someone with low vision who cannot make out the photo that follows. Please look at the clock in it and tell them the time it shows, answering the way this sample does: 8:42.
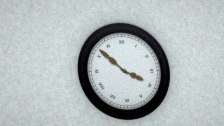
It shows 3:52
